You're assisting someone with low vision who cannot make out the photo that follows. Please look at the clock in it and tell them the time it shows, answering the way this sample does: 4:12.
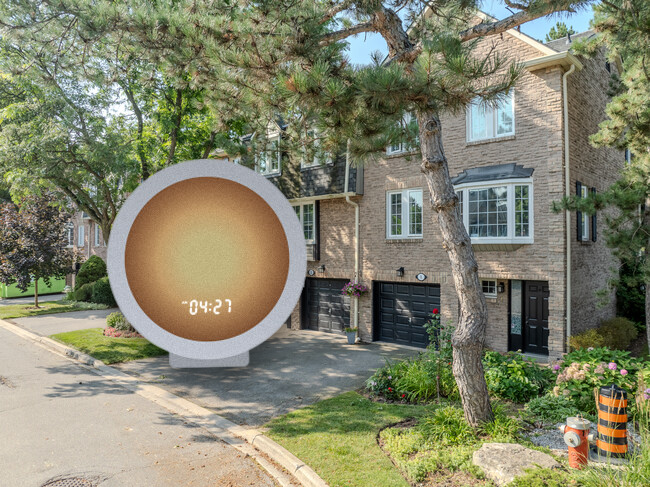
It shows 4:27
